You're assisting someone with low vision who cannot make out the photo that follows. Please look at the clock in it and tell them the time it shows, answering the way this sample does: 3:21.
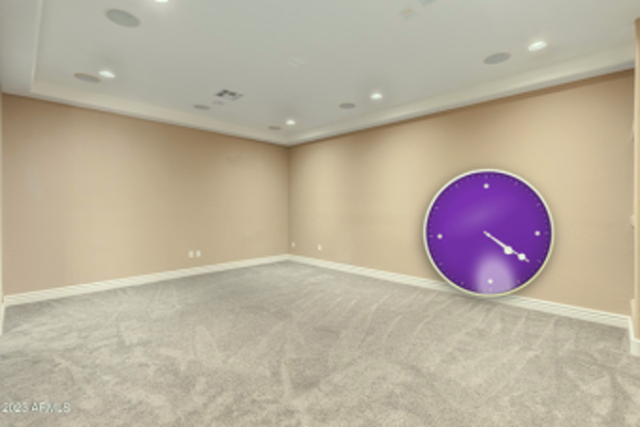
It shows 4:21
